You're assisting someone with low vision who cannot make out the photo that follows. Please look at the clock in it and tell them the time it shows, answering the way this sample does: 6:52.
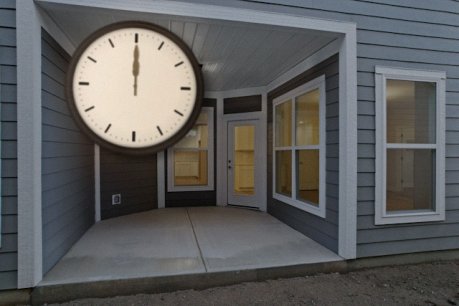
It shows 12:00
